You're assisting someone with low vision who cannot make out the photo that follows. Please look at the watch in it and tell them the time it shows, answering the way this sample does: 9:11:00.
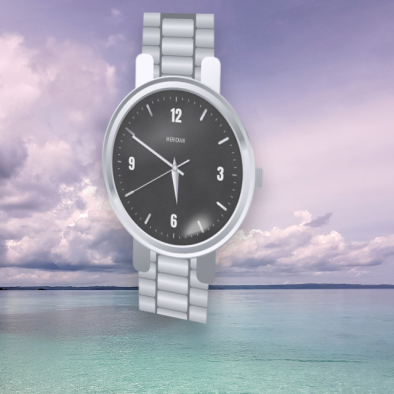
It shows 5:49:40
